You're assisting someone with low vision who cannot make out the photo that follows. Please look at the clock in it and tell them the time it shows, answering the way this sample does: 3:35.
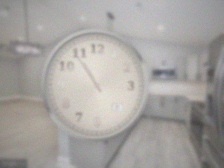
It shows 10:54
